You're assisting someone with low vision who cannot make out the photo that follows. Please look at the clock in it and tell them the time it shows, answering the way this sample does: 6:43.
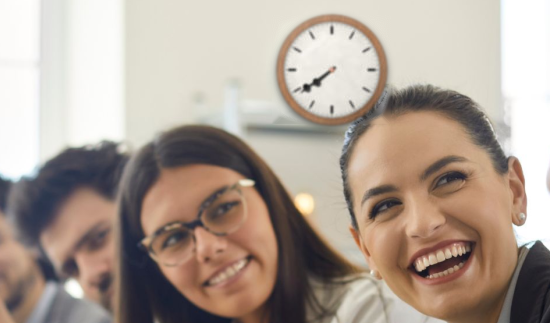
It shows 7:39
